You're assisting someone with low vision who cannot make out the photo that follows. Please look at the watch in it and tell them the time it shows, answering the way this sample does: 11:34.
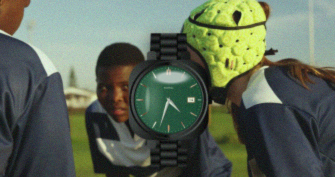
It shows 4:33
